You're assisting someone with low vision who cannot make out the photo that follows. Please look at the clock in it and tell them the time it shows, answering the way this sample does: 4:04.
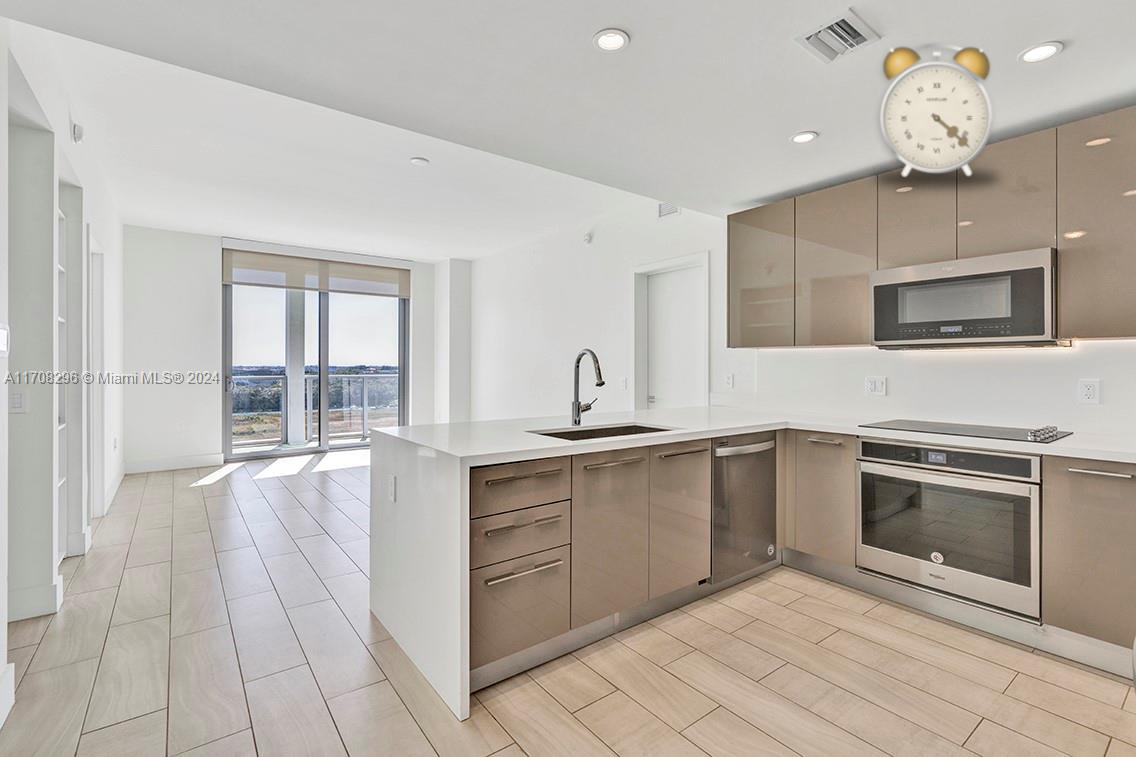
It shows 4:22
